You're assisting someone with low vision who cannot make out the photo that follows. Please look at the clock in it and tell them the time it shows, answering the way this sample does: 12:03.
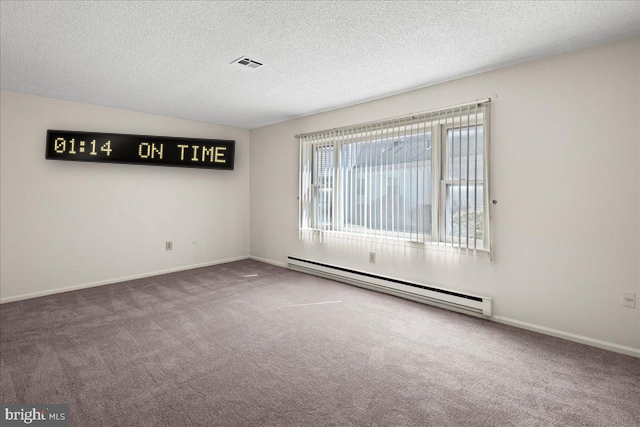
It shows 1:14
